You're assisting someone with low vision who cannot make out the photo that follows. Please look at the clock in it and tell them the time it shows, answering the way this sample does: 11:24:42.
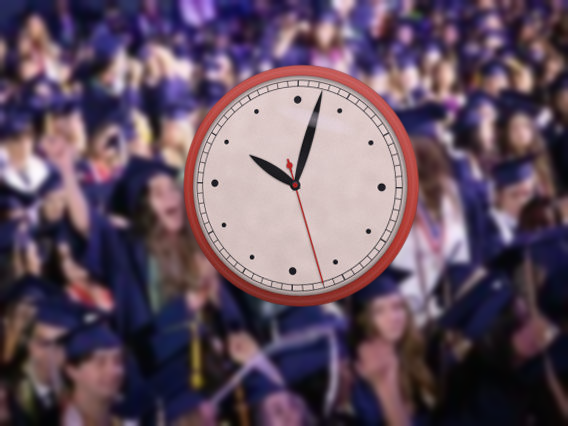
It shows 10:02:27
